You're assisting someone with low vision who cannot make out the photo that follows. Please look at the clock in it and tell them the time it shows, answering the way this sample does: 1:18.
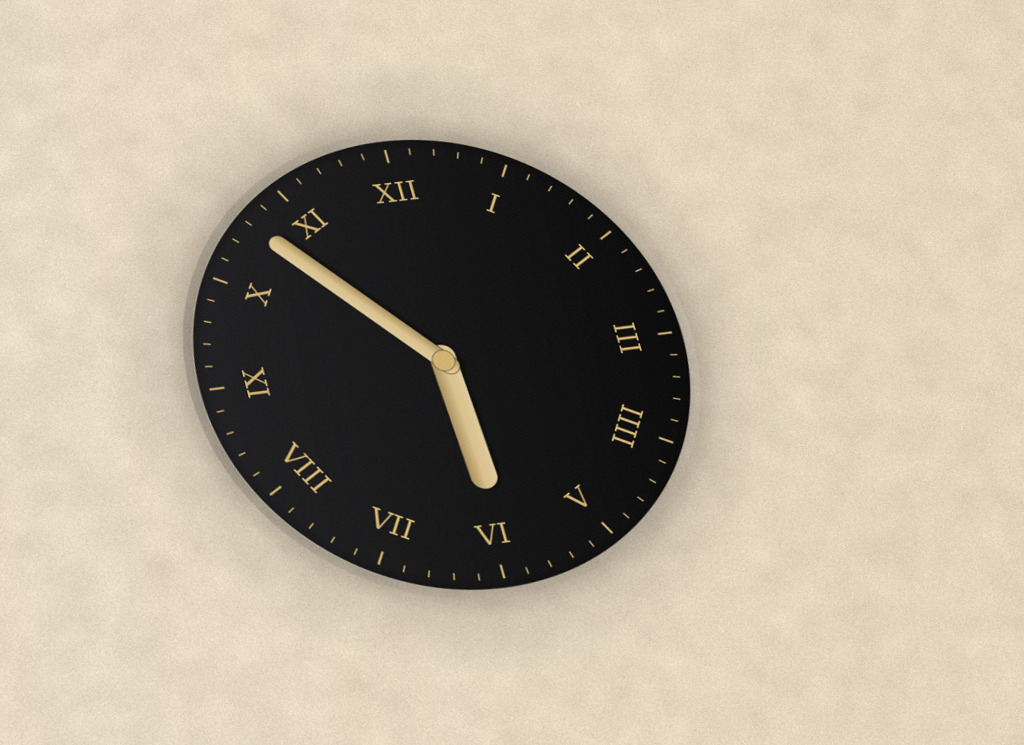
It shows 5:53
